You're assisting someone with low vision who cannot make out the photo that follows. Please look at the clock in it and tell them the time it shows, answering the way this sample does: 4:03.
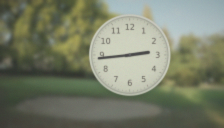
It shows 2:44
